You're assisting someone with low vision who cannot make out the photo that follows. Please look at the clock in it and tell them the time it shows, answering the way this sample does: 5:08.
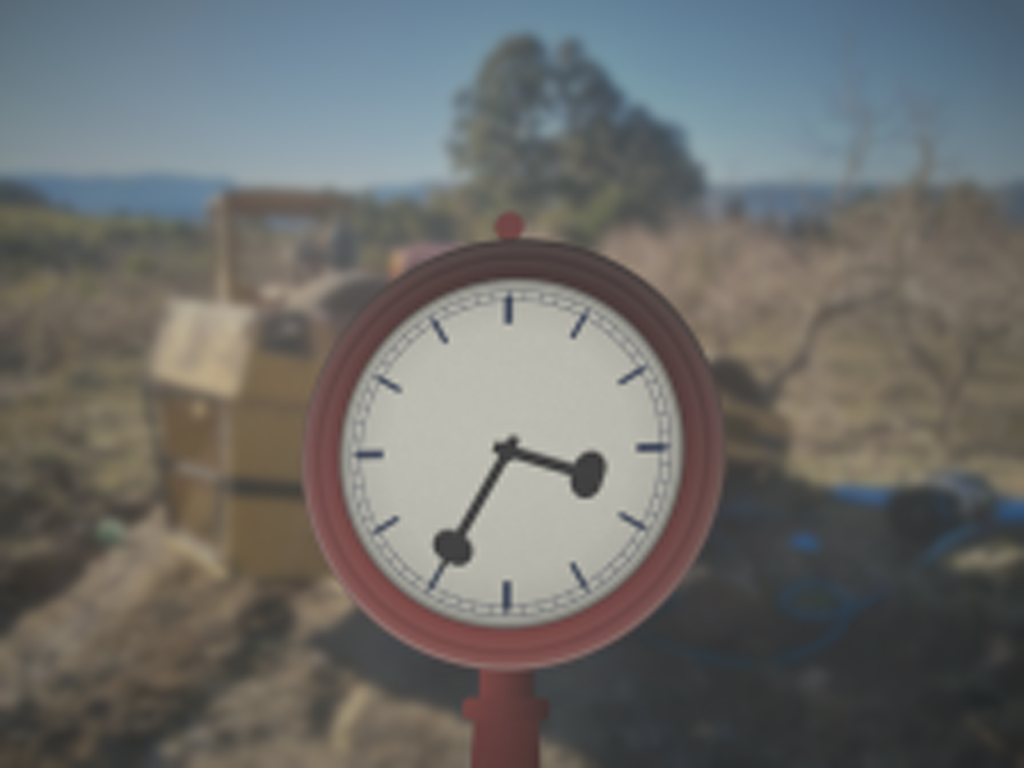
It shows 3:35
